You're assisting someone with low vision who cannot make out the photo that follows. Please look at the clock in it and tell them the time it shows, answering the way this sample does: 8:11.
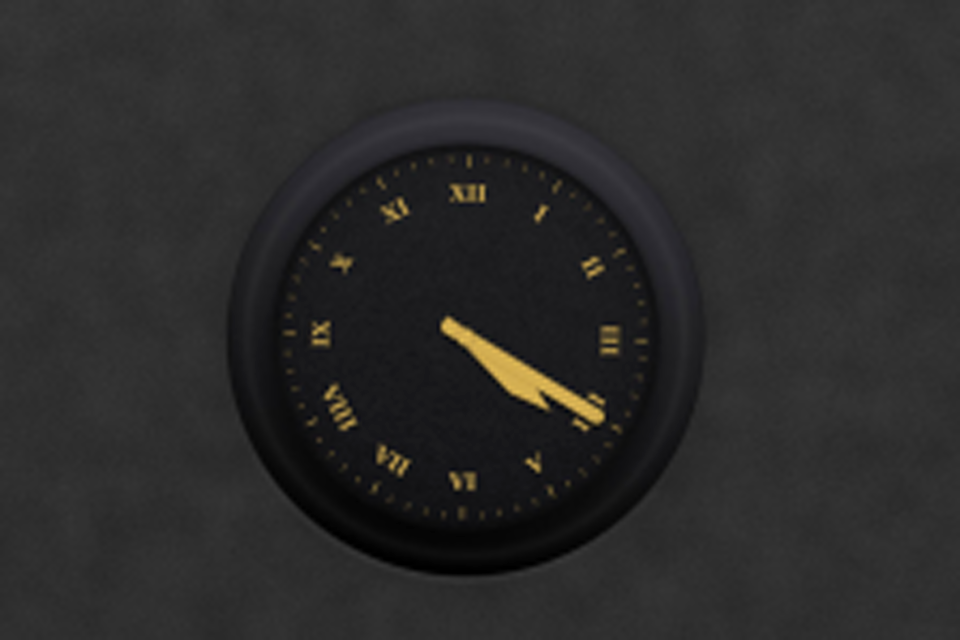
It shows 4:20
